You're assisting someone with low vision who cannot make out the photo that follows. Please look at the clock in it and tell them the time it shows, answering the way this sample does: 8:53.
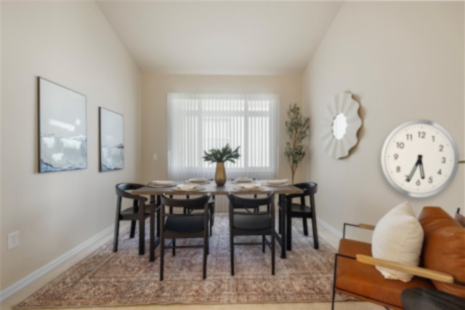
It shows 5:34
